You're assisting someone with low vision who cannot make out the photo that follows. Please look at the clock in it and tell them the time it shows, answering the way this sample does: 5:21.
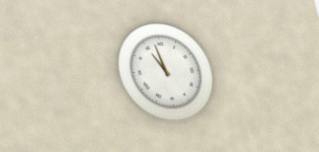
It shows 10:58
